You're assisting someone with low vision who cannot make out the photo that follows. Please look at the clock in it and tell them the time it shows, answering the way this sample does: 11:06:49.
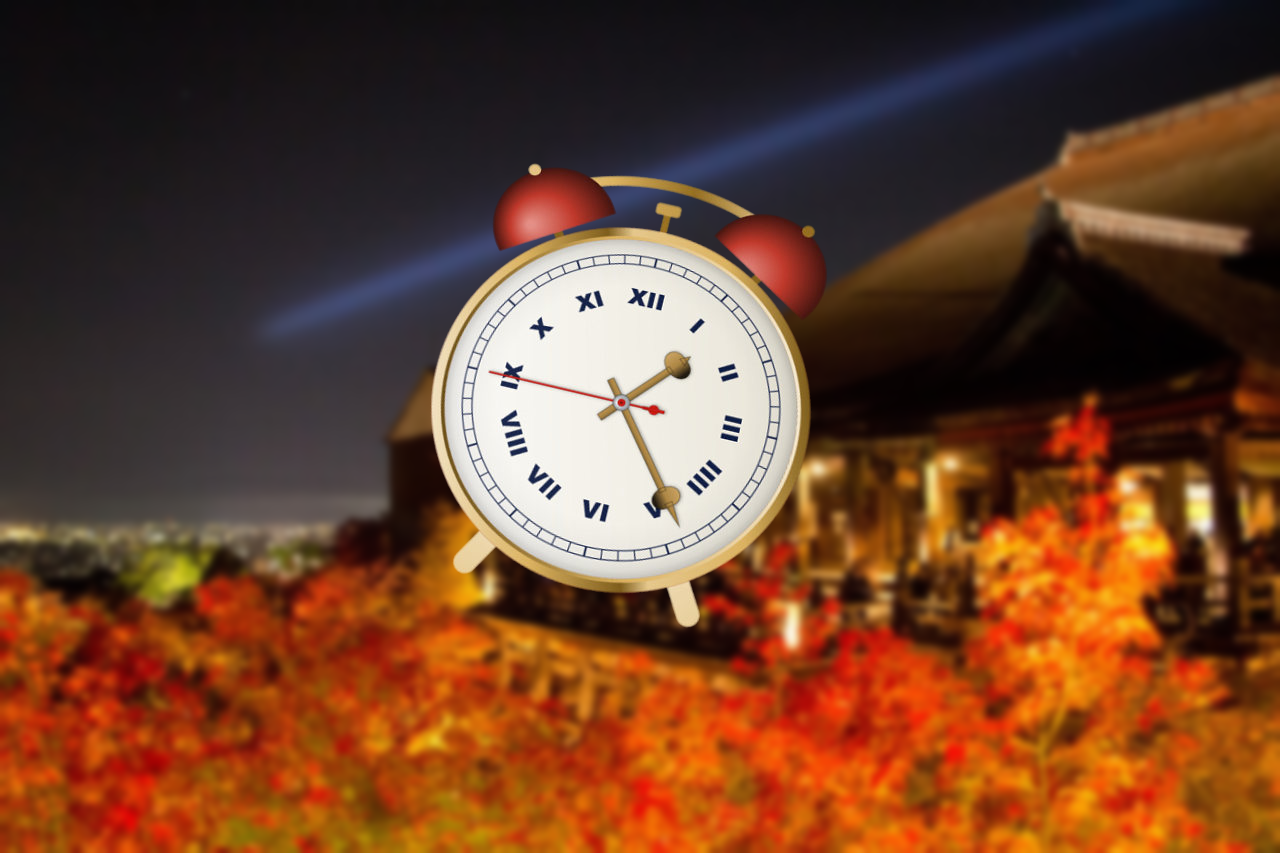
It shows 1:23:45
